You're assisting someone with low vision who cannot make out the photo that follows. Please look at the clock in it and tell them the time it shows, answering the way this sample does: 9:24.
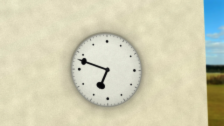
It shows 6:48
